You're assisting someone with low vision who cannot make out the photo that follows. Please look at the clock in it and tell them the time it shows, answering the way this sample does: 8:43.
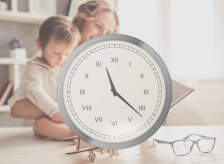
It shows 11:22
